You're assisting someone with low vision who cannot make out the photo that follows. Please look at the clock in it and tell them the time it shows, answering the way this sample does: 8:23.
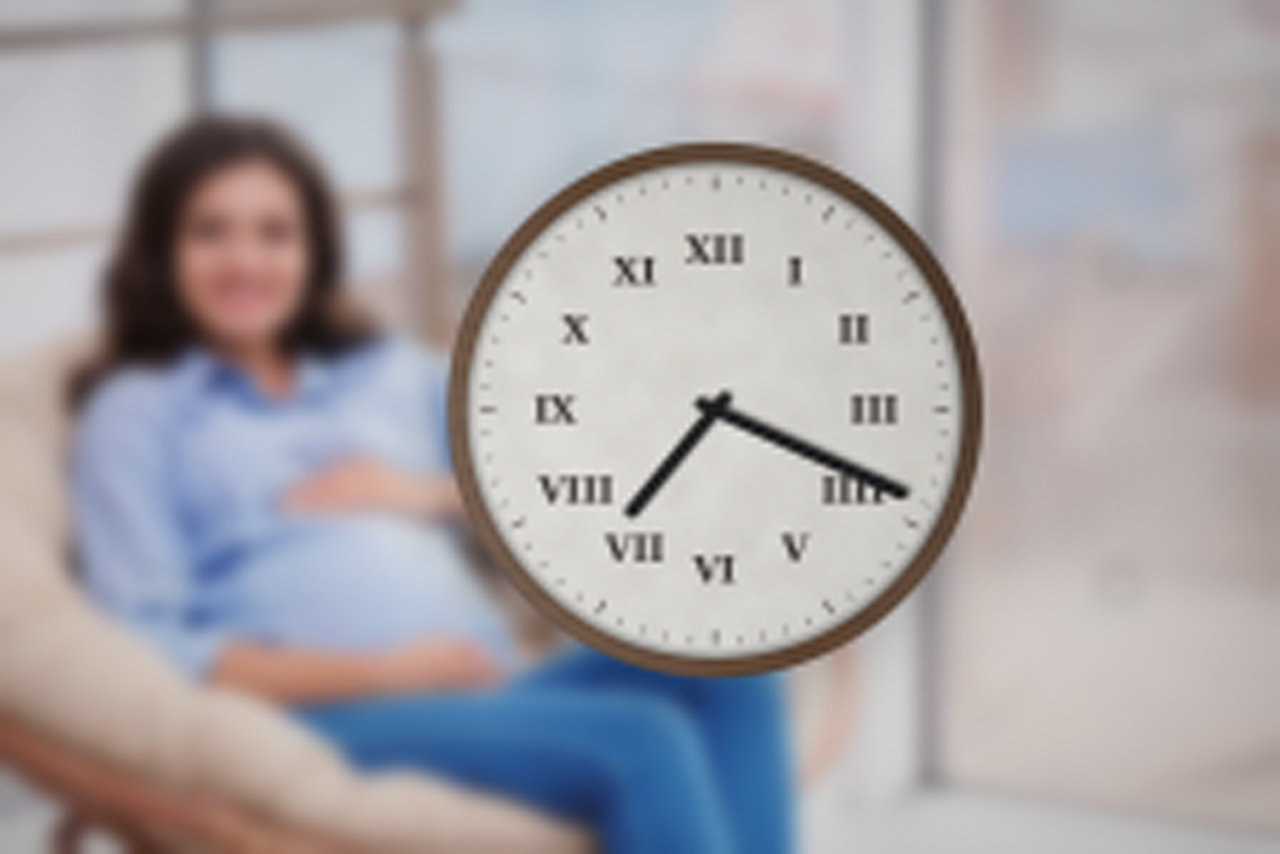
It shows 7:19
